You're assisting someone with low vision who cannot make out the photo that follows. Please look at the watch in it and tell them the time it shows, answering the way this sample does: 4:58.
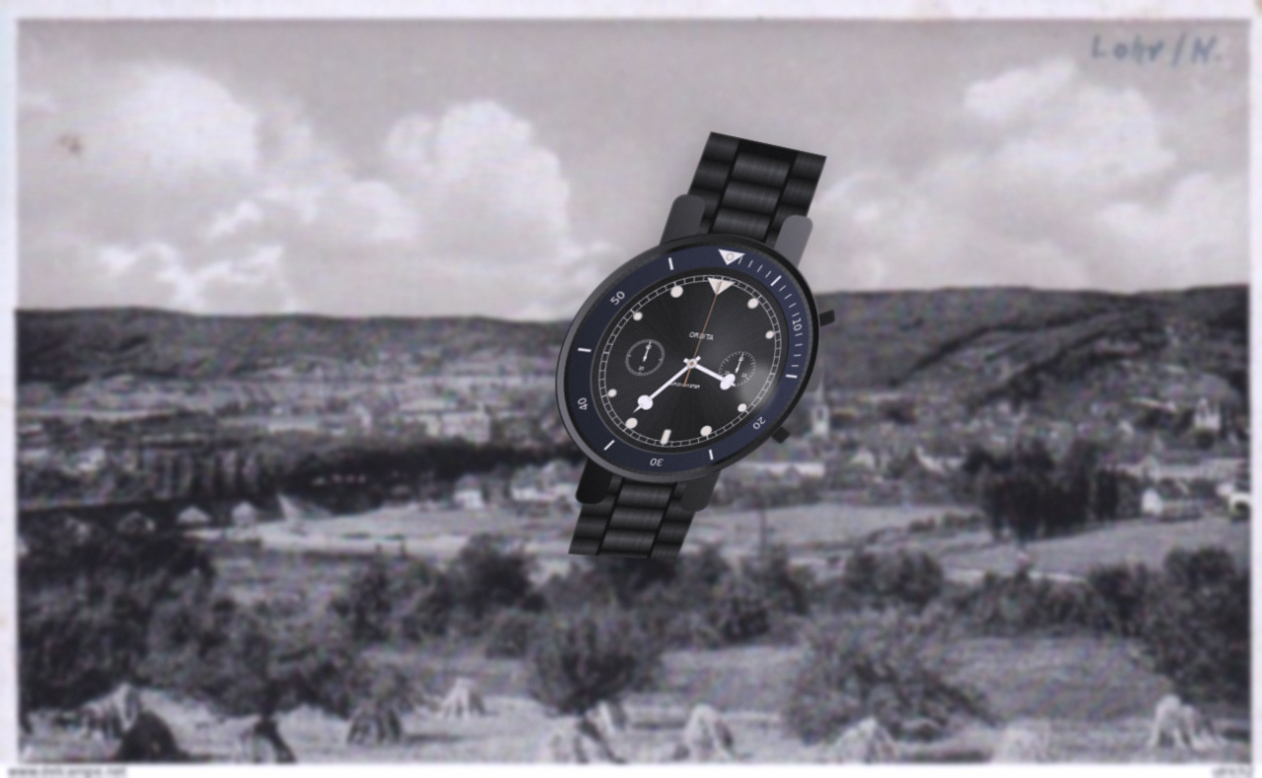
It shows 3:36
